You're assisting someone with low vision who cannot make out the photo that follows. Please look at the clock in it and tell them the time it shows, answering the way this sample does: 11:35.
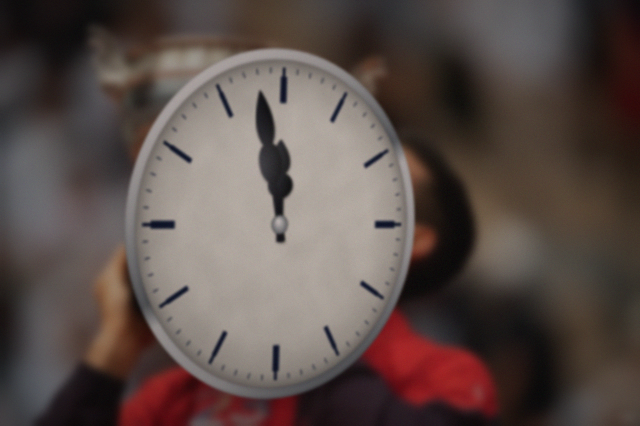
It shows 11:58
